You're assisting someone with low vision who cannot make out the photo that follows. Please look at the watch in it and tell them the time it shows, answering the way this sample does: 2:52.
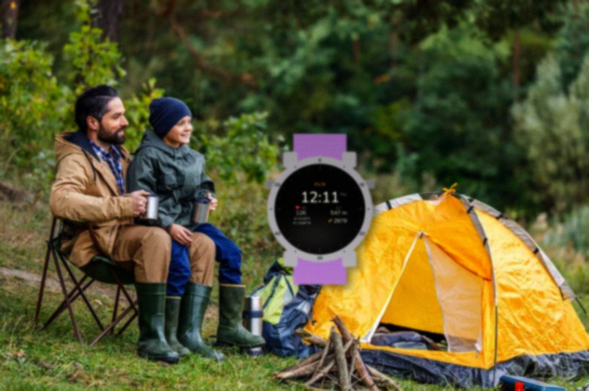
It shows 12:11
